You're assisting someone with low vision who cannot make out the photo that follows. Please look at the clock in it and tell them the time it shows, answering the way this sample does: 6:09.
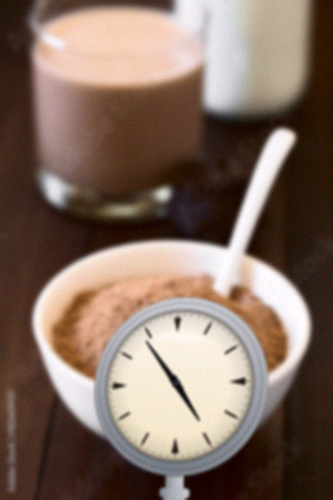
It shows 4:54
